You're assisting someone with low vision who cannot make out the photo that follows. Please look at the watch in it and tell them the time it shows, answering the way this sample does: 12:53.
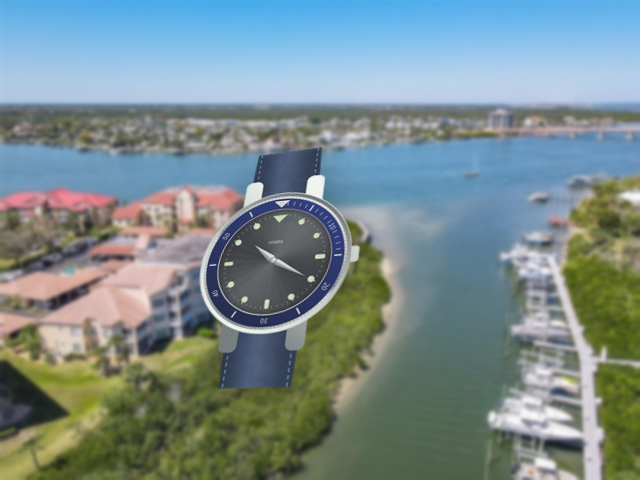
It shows 10:20
